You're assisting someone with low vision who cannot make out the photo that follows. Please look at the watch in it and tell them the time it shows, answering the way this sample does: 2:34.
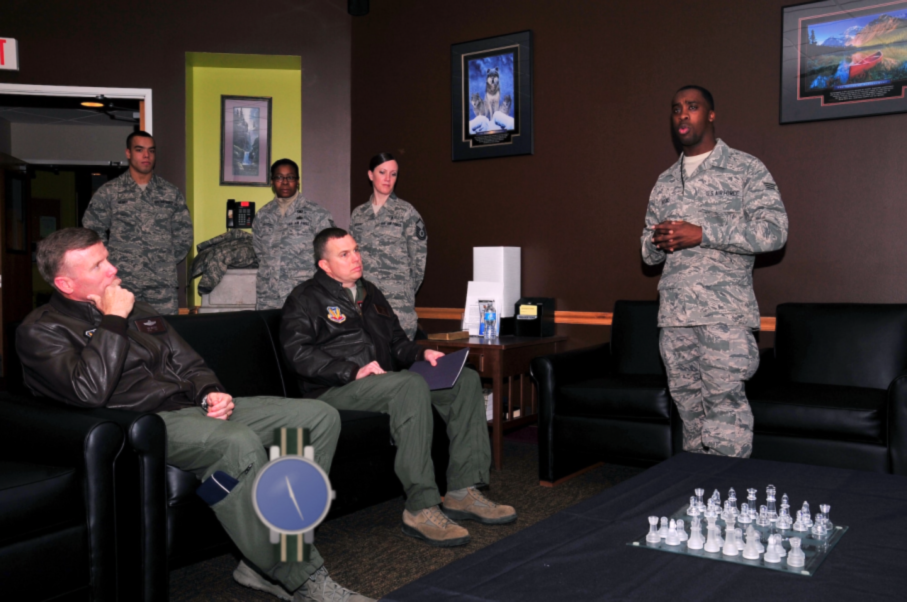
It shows 11:26
